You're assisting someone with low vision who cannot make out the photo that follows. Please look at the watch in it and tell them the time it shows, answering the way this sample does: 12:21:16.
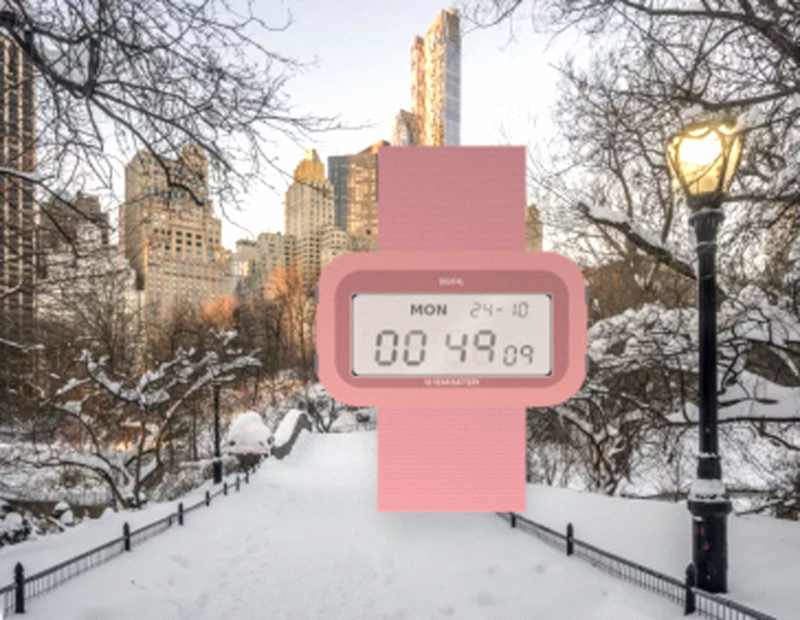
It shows 0:49:09
